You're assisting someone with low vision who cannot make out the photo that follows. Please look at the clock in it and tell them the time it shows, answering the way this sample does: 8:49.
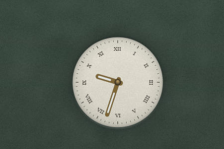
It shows 9:33
